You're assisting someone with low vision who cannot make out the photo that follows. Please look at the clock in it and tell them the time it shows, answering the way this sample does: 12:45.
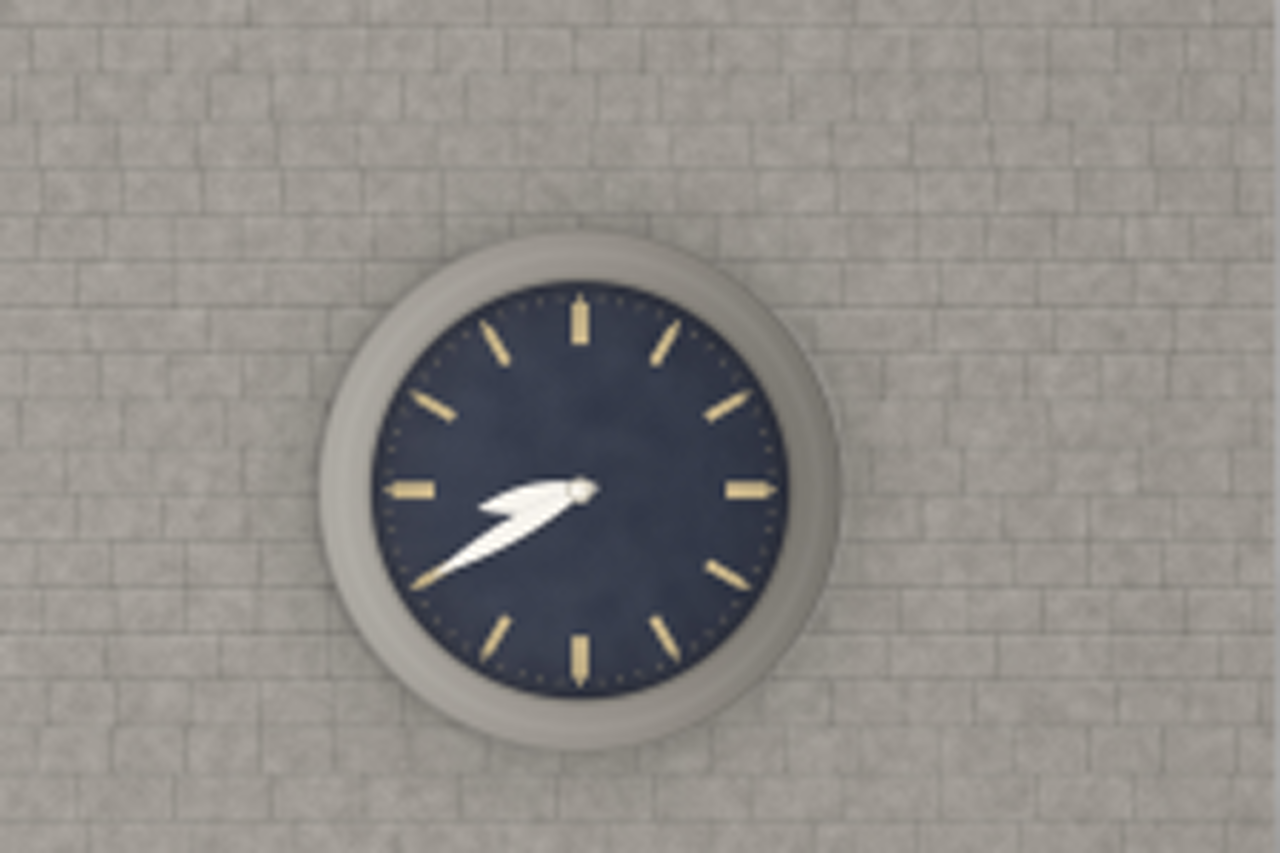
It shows 8:40
